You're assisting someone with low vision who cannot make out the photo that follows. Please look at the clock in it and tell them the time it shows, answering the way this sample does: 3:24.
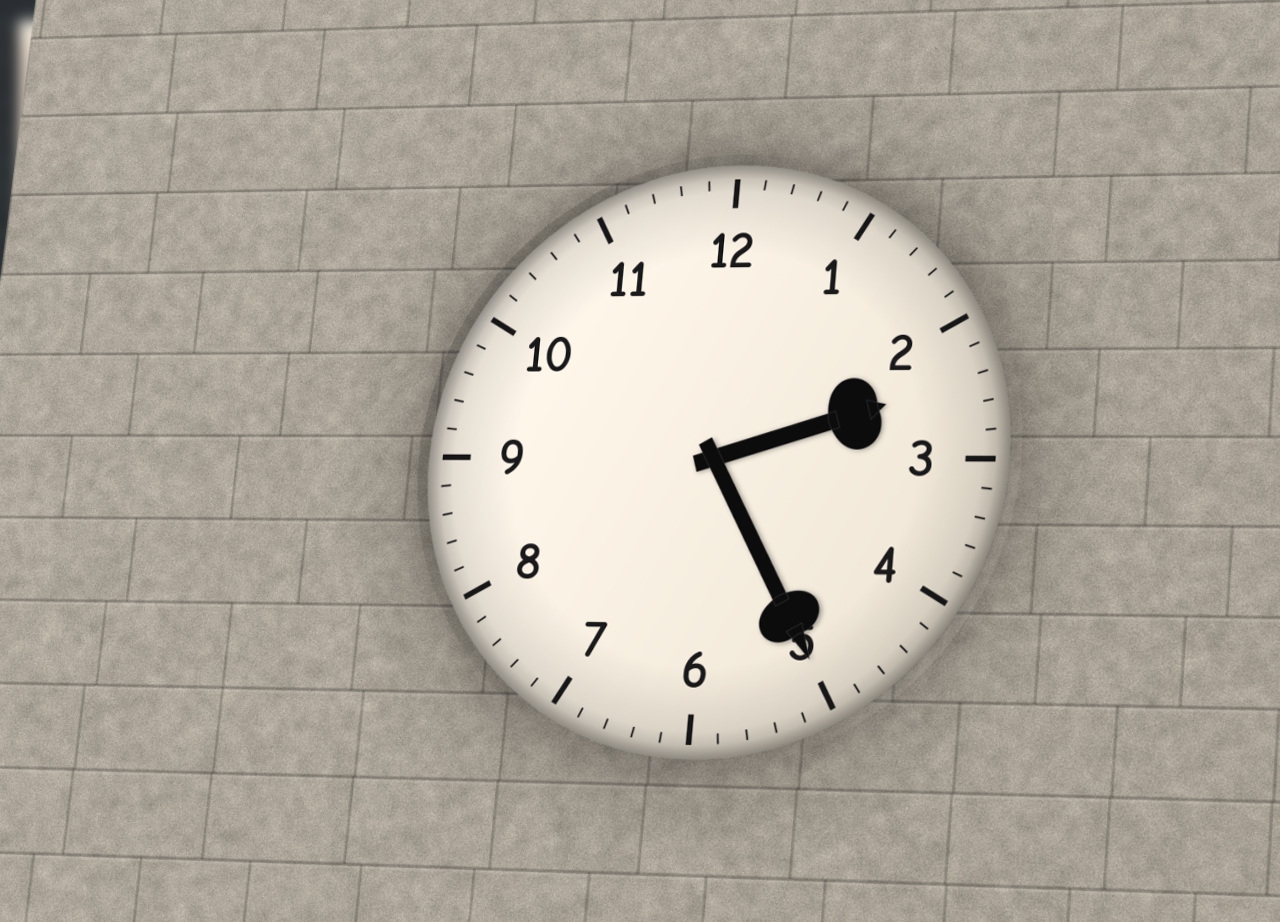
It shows 2:25
